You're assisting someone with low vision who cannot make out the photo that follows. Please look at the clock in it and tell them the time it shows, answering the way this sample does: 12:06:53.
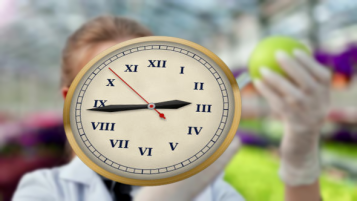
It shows 2:43:52
